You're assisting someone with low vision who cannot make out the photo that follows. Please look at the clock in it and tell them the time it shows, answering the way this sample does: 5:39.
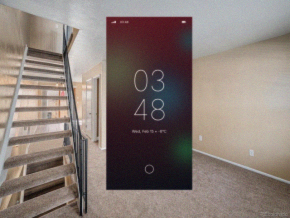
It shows 3:48
